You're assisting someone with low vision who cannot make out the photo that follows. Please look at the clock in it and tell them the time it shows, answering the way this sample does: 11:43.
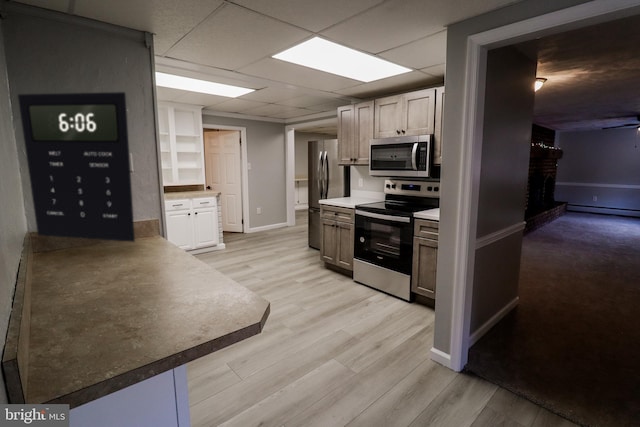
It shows 6:06
